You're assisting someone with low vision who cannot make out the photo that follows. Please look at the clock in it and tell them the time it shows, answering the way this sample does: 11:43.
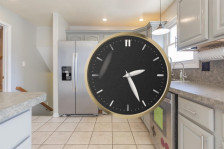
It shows 2:26
